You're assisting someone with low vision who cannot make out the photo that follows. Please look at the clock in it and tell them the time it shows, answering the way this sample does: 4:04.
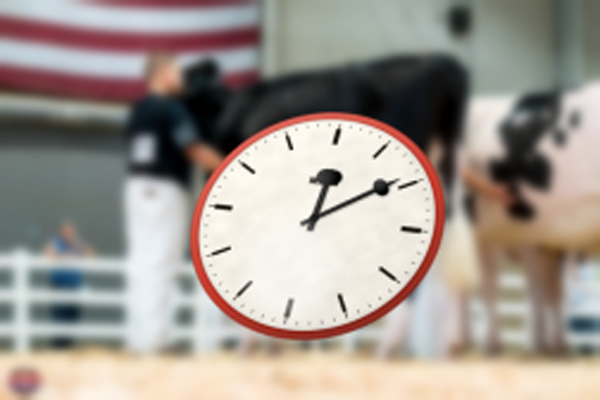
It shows 12:09
